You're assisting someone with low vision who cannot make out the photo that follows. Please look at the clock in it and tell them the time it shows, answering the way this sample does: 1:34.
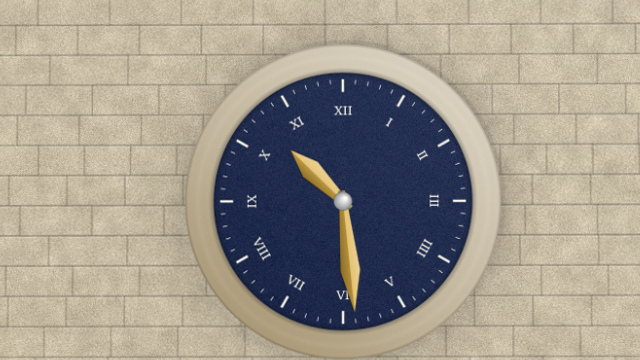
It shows 10:29
